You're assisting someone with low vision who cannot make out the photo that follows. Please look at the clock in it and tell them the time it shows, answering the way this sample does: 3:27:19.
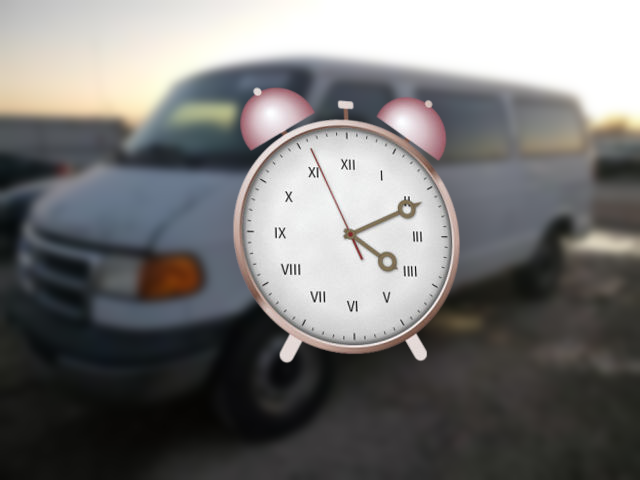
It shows 4:10:56
